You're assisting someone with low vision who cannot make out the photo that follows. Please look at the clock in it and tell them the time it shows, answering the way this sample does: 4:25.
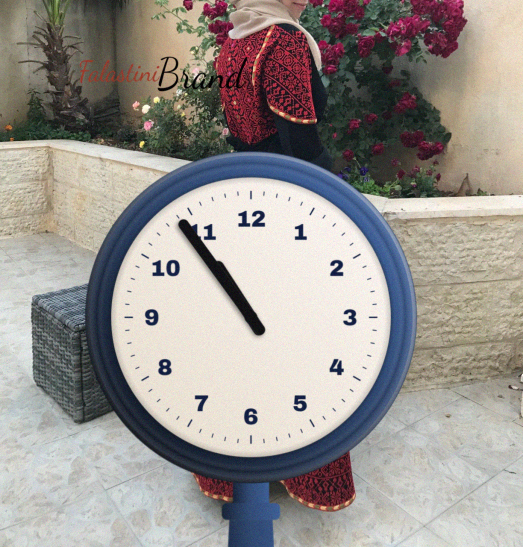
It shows 10:54
